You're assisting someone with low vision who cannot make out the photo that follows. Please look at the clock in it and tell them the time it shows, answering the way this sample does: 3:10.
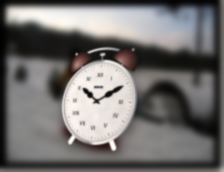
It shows 10:10
